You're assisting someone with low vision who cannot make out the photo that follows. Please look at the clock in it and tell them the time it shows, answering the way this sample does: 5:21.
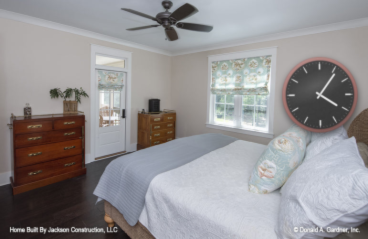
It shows 4:06
